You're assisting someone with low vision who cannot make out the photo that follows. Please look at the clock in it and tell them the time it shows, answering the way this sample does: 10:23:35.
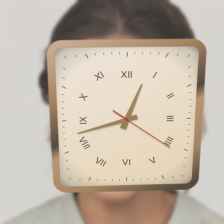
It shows 12:42:21
